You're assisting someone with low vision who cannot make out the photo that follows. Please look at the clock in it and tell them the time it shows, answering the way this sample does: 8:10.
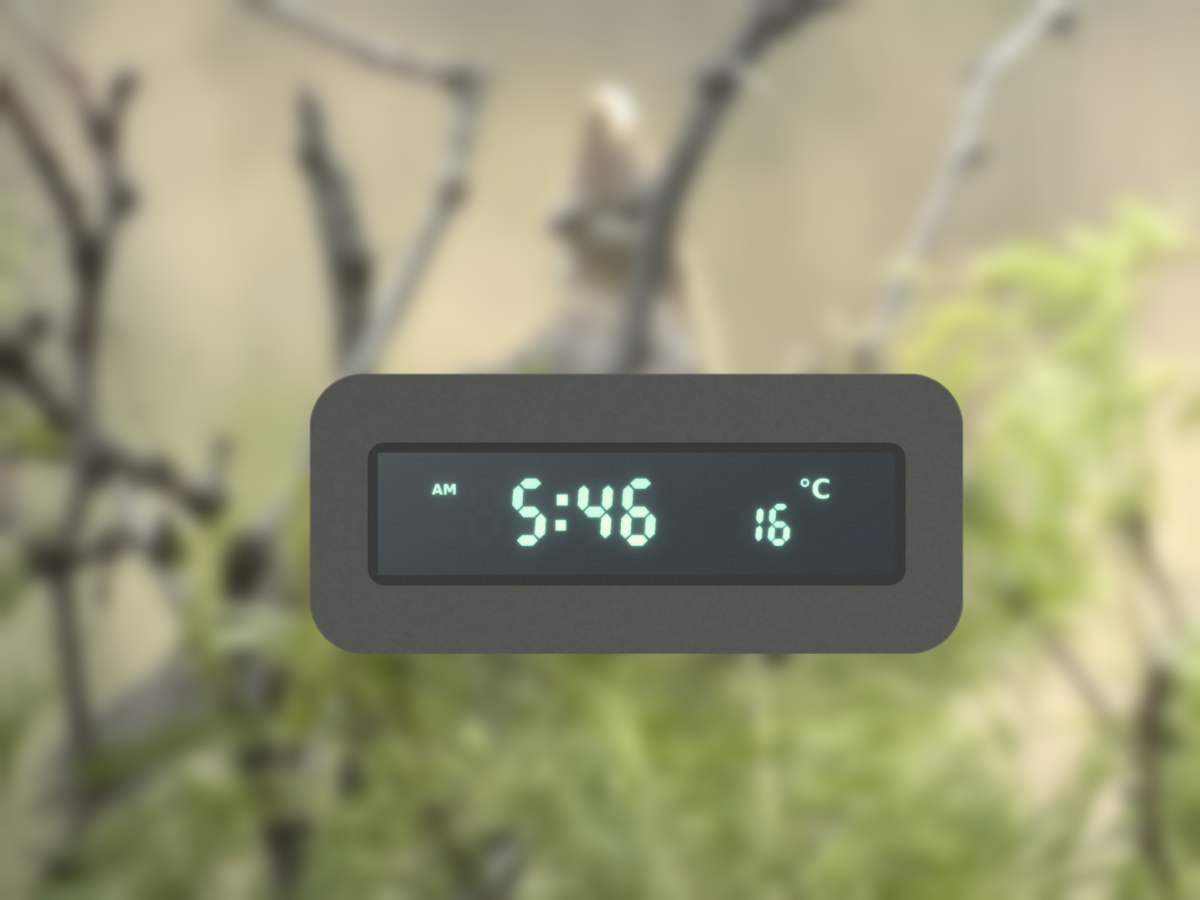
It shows 5:46
